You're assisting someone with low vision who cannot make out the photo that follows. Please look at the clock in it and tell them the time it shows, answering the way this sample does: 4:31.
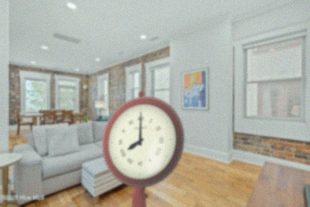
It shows 8:00
